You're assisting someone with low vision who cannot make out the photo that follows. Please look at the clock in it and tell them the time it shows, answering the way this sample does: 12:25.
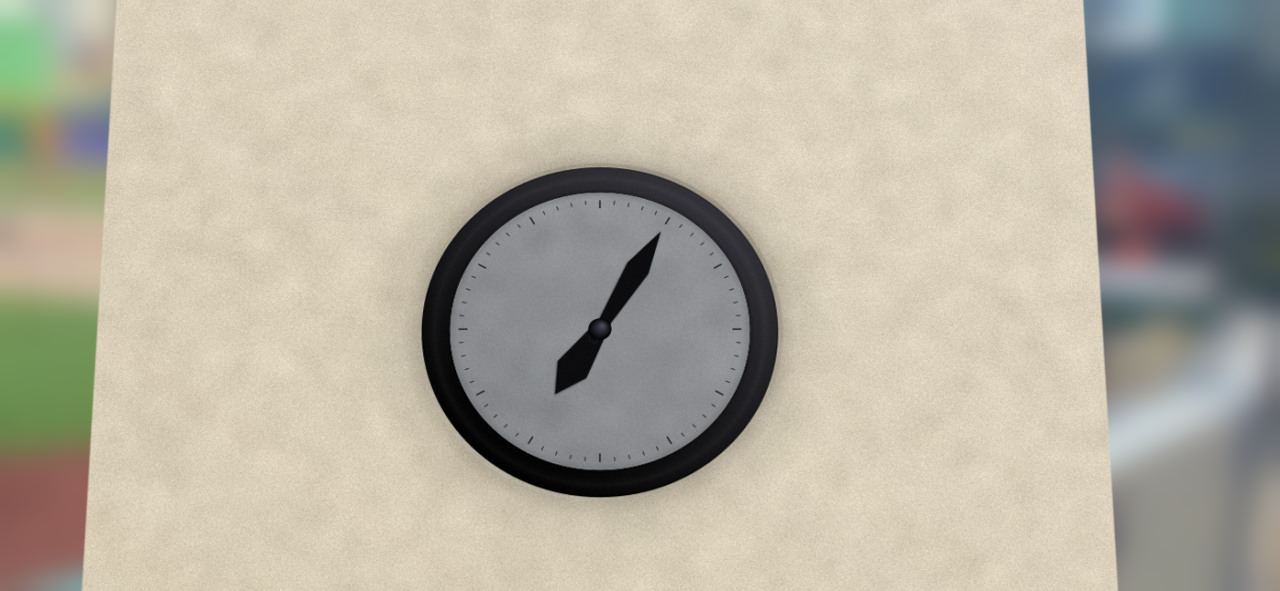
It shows 7:05
